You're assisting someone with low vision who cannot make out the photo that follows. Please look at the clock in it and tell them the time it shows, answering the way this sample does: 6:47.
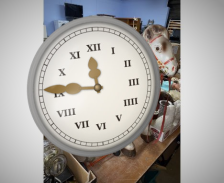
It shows 11:46
